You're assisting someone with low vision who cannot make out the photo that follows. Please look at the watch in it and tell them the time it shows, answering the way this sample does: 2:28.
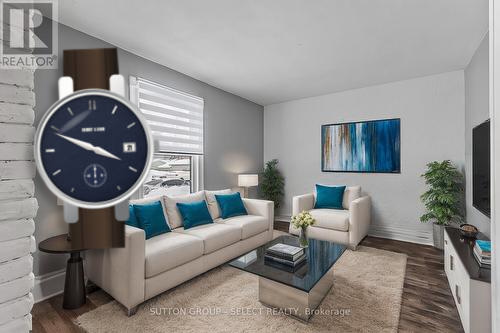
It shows 3:49
